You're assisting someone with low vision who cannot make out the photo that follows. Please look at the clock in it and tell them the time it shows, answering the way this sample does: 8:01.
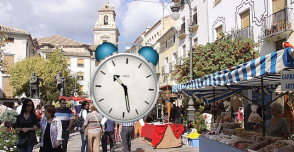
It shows 10:28
